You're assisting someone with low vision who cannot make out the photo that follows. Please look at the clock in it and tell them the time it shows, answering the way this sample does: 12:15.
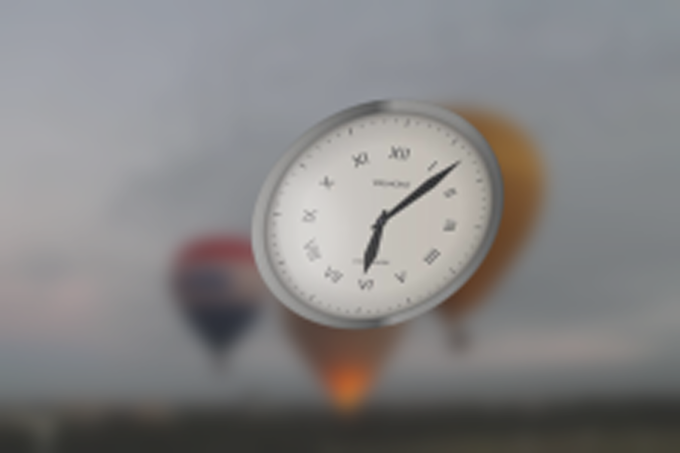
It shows 6:07
